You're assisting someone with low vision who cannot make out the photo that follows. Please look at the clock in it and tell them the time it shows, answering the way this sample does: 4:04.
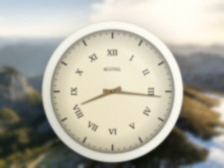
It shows 8:16
